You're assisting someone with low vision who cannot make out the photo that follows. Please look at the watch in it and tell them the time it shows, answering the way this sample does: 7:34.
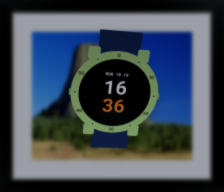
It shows 16:36
